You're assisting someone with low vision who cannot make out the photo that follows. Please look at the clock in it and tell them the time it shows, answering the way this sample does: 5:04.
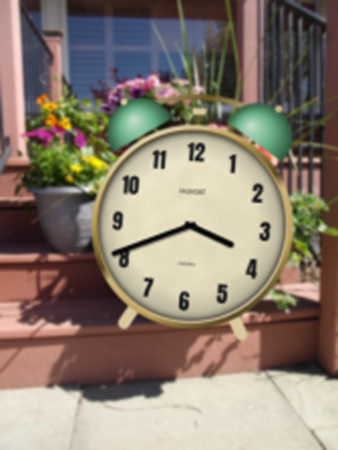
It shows 3:41
